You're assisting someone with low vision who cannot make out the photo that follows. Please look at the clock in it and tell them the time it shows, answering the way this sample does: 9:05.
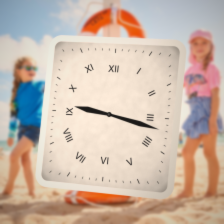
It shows 9:17
